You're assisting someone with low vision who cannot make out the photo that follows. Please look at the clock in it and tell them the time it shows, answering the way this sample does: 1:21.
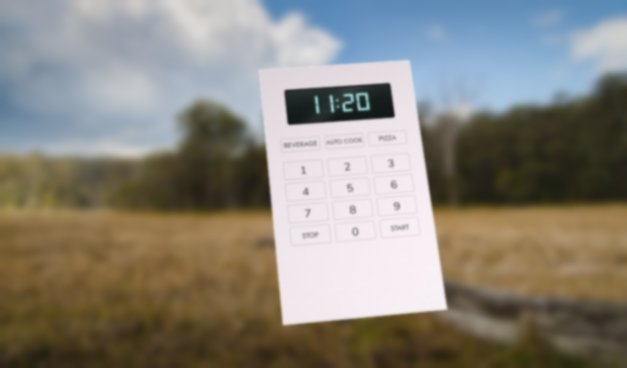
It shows 11:20
